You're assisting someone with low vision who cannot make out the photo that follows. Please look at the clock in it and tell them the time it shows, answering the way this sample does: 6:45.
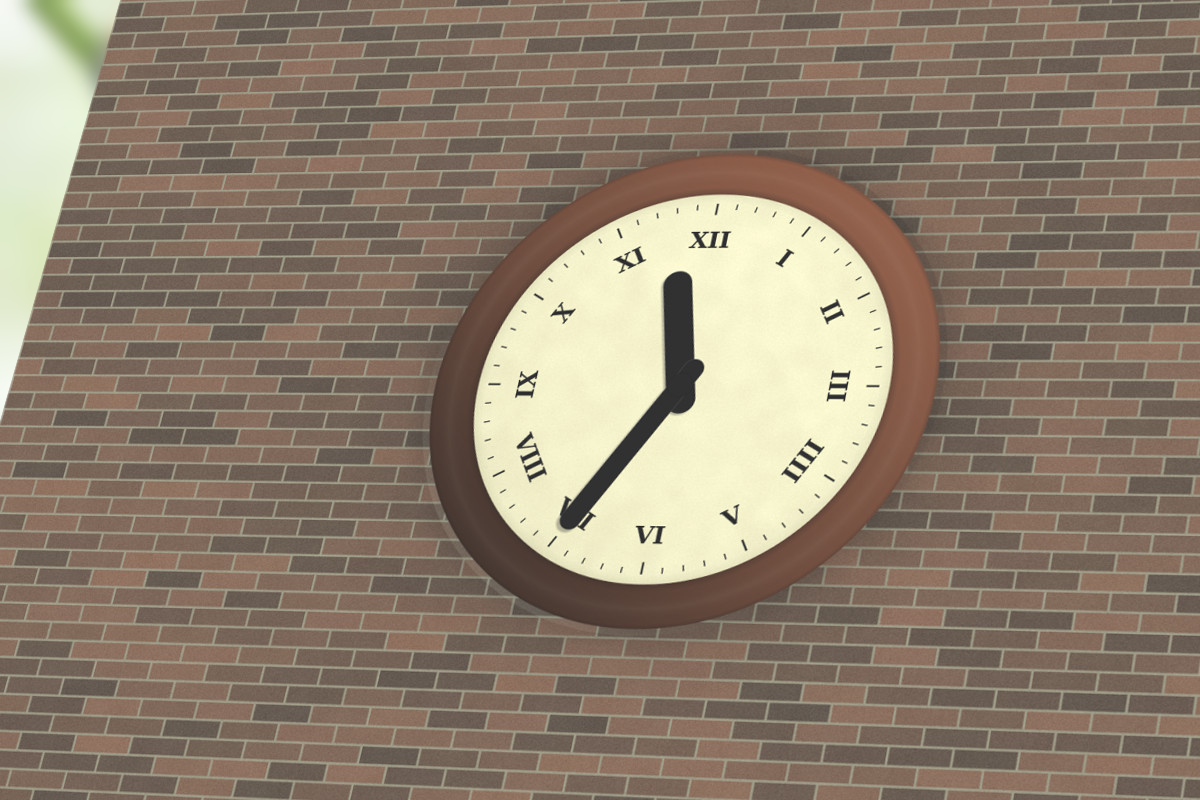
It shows 11:35
